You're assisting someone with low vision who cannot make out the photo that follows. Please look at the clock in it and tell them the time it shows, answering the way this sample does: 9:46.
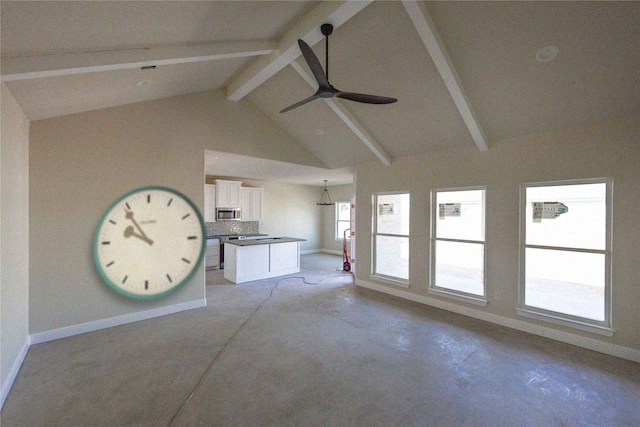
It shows 9:54
